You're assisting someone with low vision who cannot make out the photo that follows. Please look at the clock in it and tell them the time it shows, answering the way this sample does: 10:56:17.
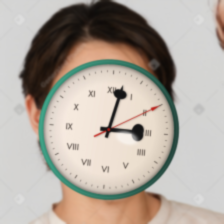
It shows 3:02:10
